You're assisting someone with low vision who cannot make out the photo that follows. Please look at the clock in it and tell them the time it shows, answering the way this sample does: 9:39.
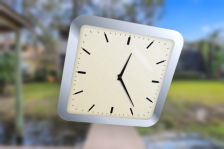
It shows 12:24
